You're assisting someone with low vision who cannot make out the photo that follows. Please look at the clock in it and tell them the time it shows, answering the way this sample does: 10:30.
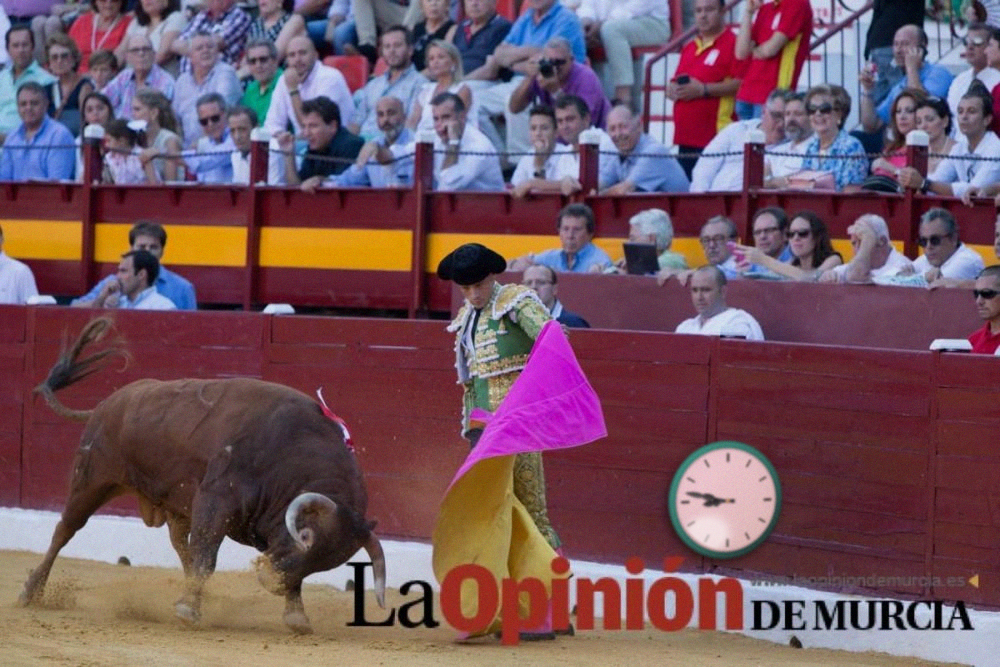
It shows 8:47
